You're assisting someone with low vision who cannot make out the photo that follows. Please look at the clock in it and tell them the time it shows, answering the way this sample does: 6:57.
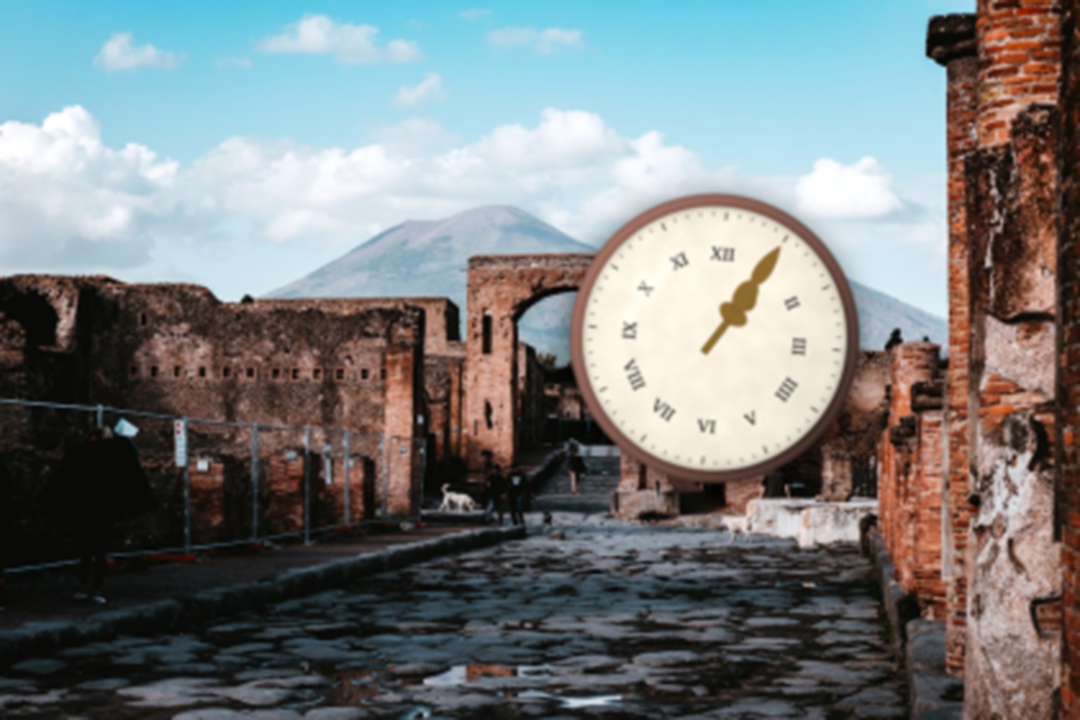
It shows 1:05
